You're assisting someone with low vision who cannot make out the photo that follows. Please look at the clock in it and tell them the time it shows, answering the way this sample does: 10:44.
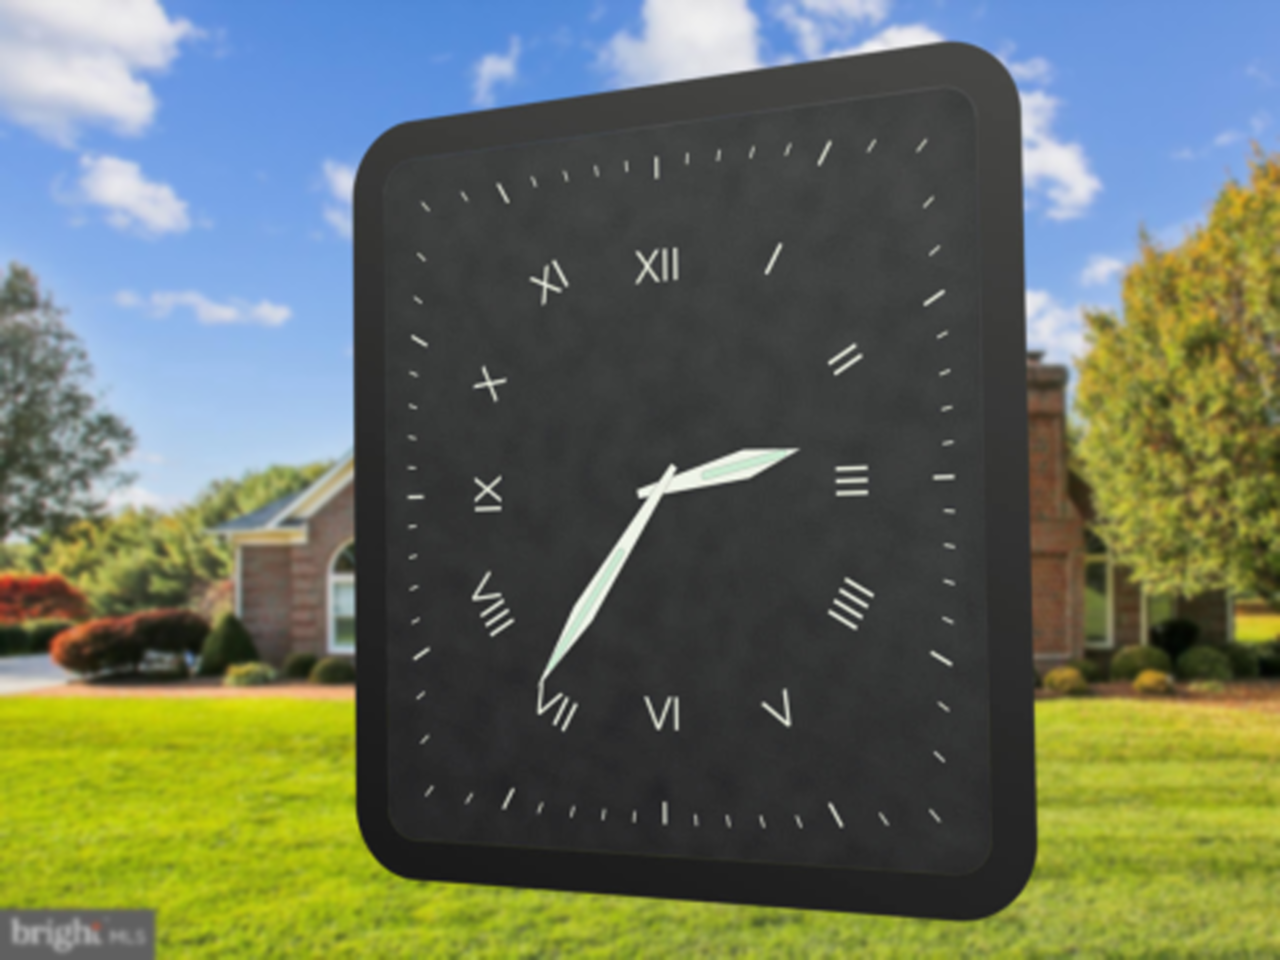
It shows 2:36
